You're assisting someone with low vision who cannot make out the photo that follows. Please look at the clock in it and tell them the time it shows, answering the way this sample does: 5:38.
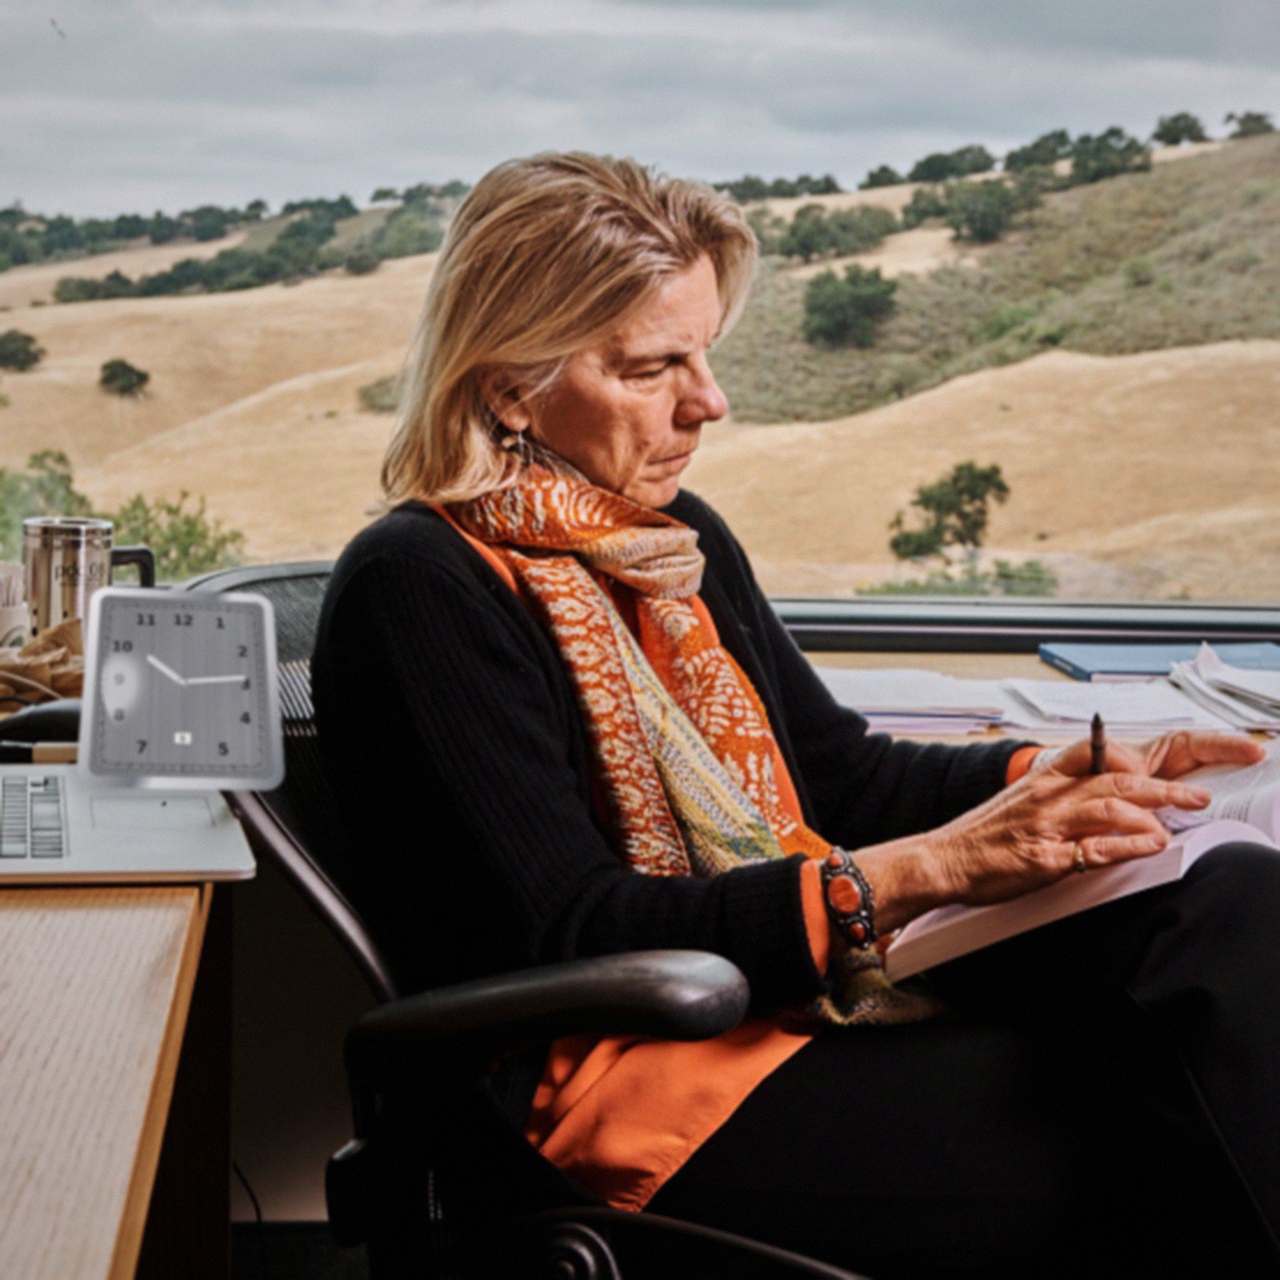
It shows 10:14
